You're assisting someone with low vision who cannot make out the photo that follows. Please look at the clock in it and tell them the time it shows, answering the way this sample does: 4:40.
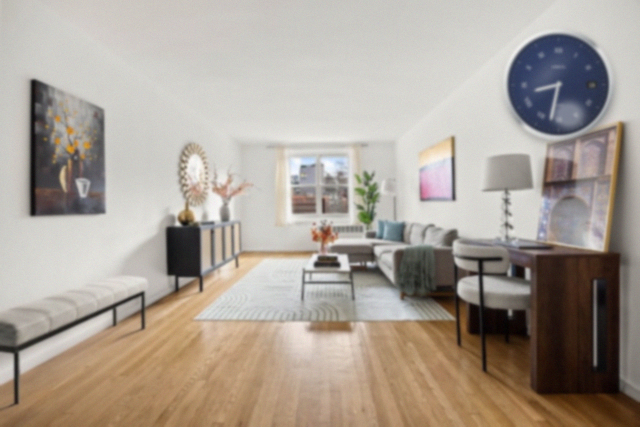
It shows 8:32
